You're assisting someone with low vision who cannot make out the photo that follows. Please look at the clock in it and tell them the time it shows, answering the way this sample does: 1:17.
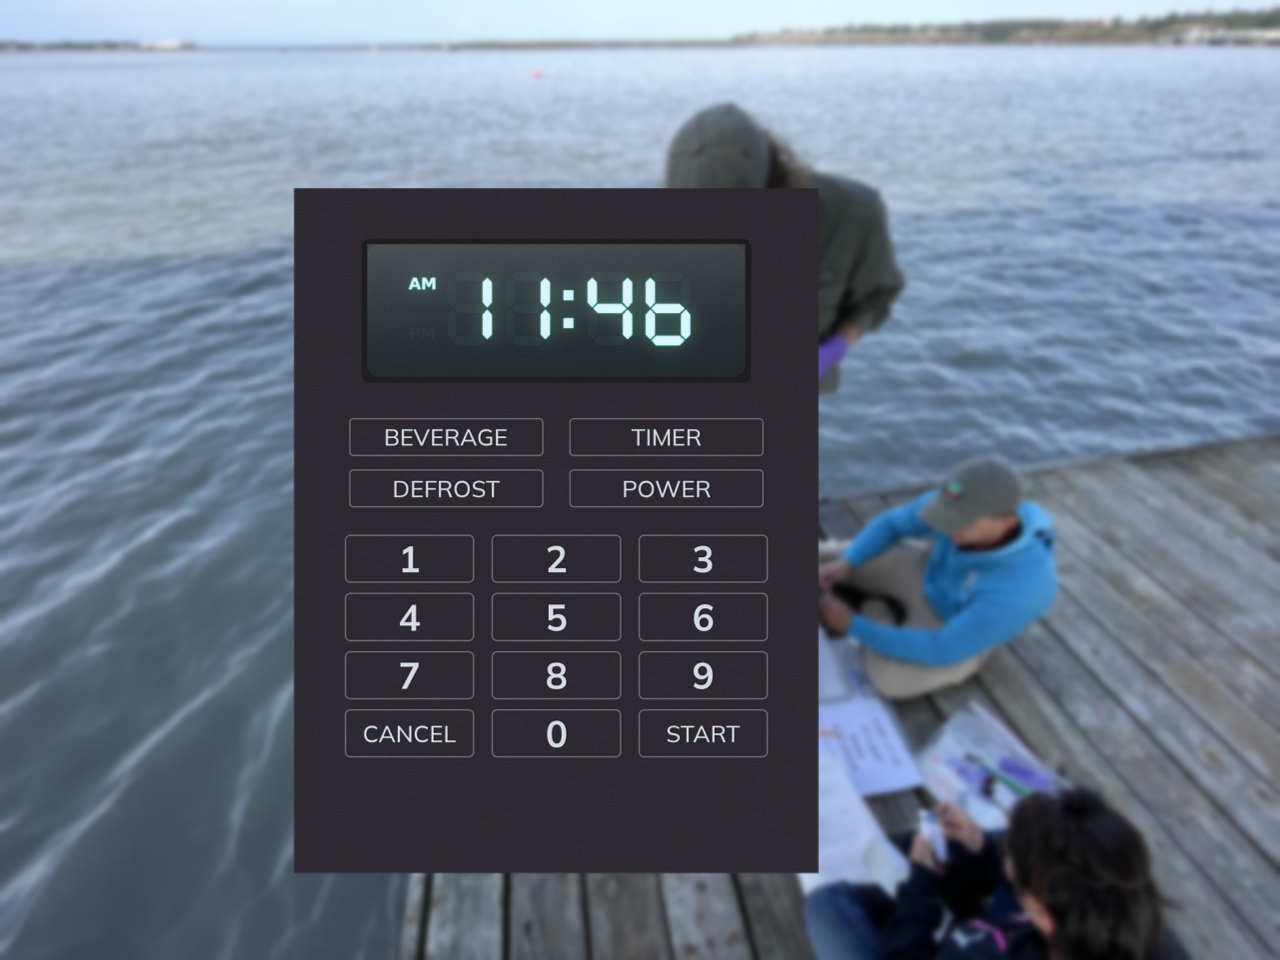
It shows 11:46
